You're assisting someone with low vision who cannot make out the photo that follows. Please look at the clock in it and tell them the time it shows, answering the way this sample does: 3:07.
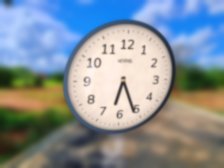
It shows 6:26
